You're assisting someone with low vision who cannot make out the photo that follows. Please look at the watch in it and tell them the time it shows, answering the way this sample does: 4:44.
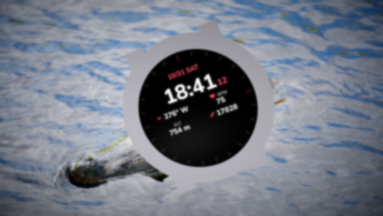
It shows 18:41
